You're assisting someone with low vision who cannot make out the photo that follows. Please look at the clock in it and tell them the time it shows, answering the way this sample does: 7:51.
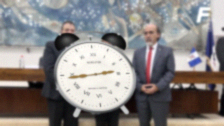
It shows 2:44
